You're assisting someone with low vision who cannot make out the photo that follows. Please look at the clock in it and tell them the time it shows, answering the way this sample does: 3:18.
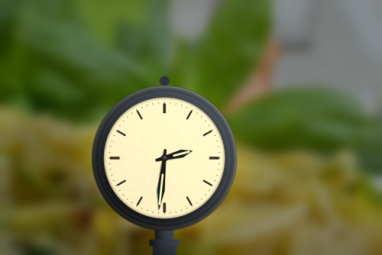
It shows 2:31
